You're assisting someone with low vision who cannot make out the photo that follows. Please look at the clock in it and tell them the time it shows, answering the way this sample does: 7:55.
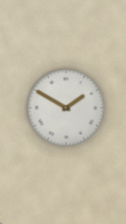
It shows 1:50
